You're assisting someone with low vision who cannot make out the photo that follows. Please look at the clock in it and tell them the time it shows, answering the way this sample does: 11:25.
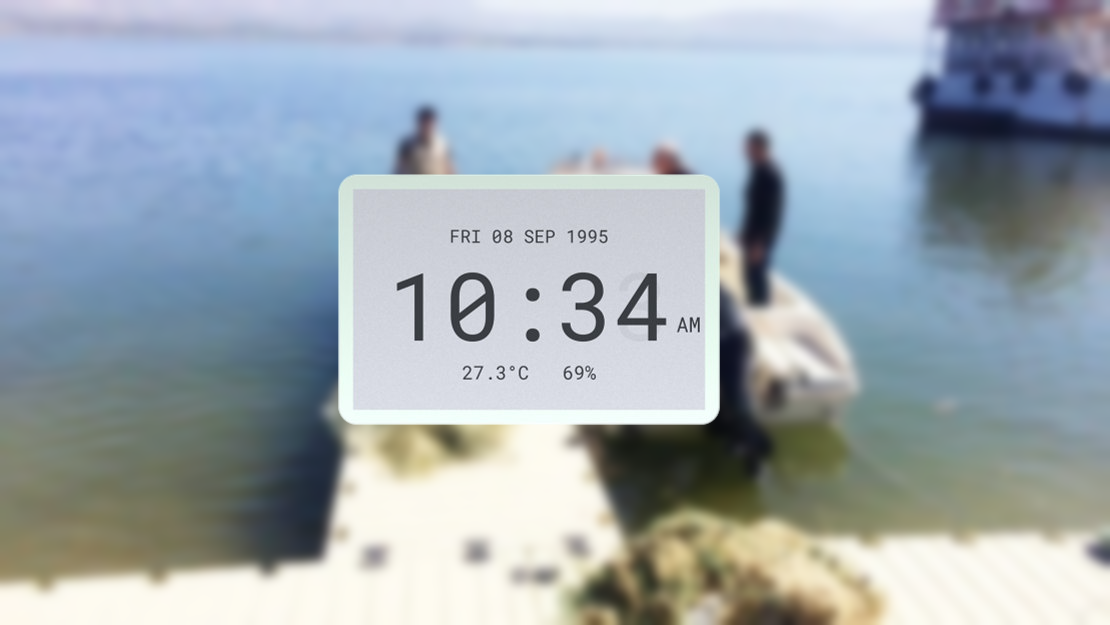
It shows 10:34
